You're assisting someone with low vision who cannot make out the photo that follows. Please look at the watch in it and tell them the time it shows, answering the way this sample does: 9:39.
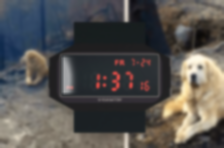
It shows 1:37
